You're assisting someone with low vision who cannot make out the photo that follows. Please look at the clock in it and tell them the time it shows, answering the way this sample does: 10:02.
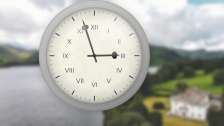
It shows 2:57
